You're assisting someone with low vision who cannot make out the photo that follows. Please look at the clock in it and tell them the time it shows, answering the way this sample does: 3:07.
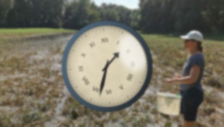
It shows 1:33
